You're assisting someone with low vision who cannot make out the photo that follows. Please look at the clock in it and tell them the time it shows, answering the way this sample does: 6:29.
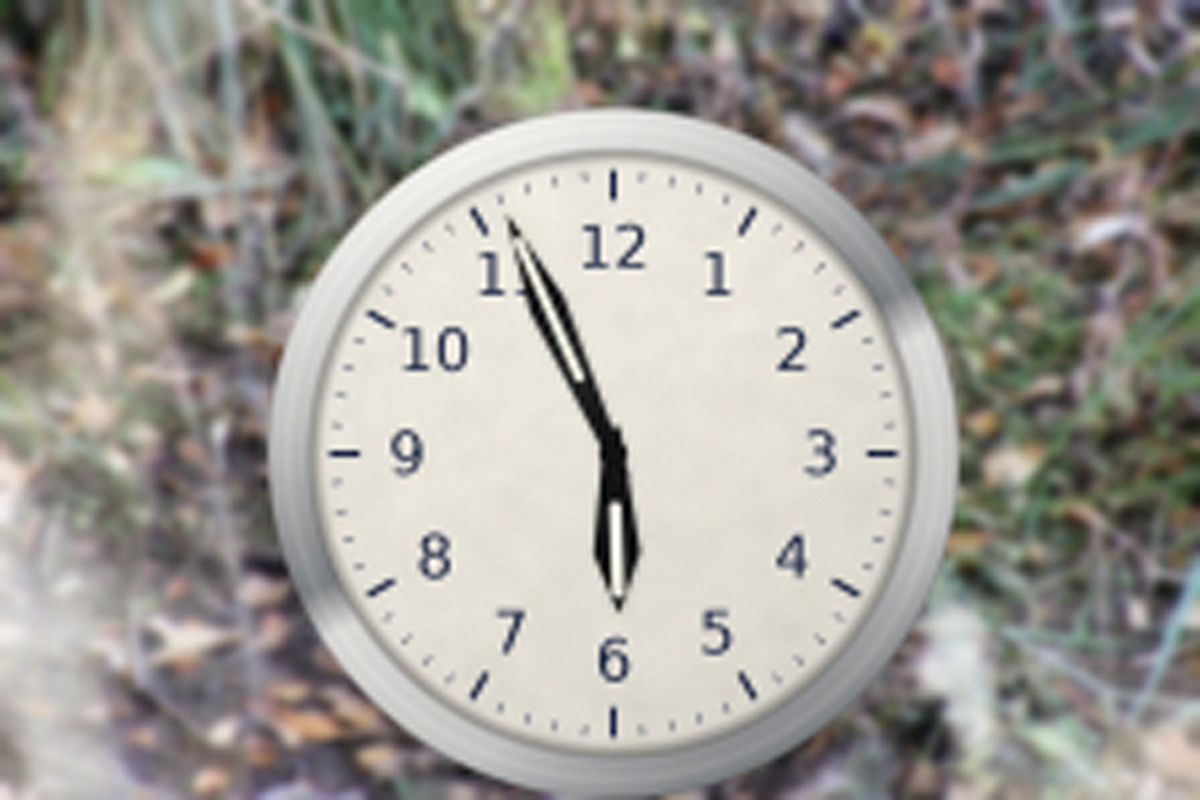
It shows 5:56
